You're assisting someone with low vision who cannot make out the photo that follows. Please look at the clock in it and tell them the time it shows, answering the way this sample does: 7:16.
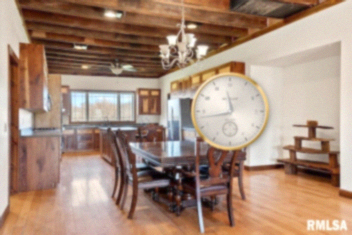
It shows 11:43
